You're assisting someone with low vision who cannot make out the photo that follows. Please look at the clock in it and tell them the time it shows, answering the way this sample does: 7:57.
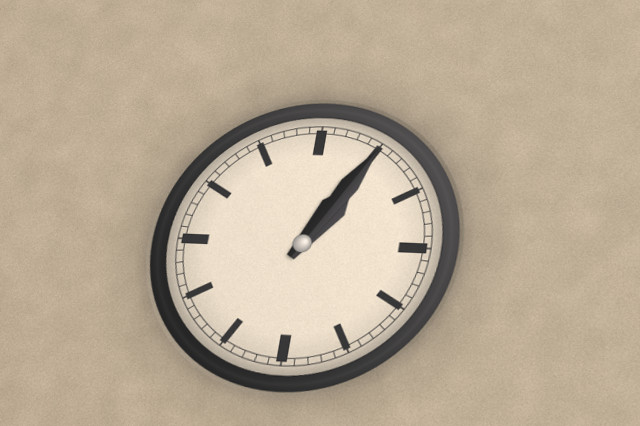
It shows 1:05
